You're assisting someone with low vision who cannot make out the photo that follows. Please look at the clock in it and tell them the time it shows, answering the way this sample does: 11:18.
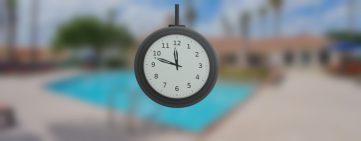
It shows 11:48
